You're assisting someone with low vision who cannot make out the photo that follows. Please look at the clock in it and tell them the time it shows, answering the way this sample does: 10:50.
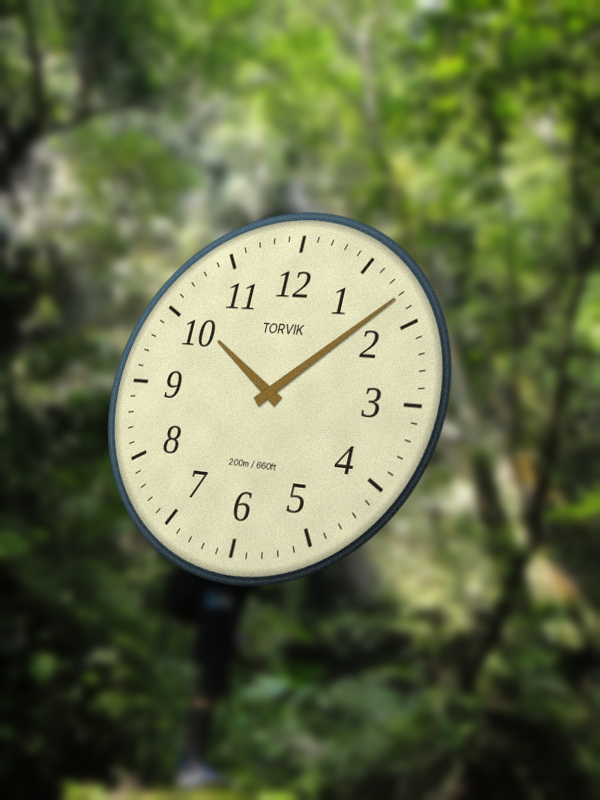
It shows 10:08
